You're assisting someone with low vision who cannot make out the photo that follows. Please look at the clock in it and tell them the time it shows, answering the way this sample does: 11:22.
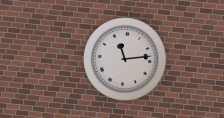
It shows 11:13
